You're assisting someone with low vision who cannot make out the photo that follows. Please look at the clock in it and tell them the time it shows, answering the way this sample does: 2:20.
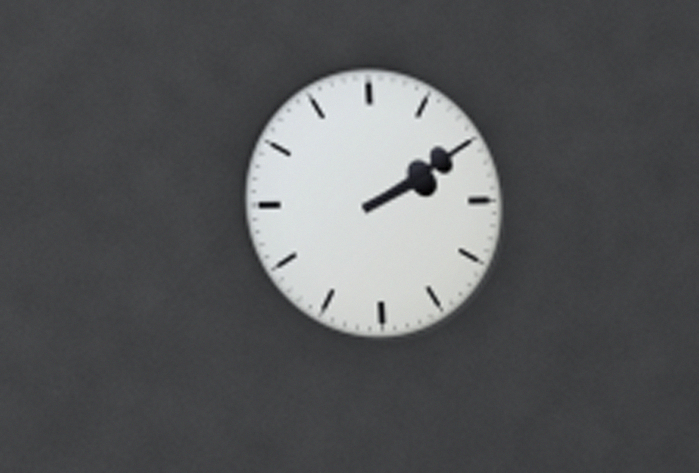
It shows 2:10
